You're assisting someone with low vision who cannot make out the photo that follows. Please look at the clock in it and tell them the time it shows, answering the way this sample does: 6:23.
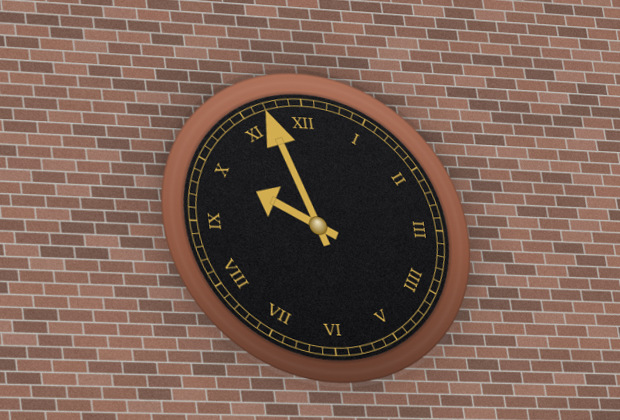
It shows 9:57
